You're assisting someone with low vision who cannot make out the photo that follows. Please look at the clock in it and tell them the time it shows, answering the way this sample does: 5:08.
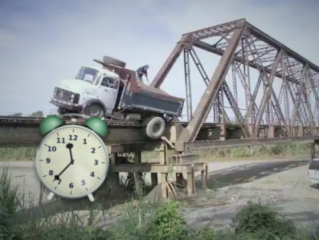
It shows 11:37
